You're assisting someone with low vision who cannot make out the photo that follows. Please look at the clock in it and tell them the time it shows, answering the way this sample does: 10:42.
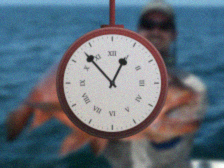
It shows 12:53
